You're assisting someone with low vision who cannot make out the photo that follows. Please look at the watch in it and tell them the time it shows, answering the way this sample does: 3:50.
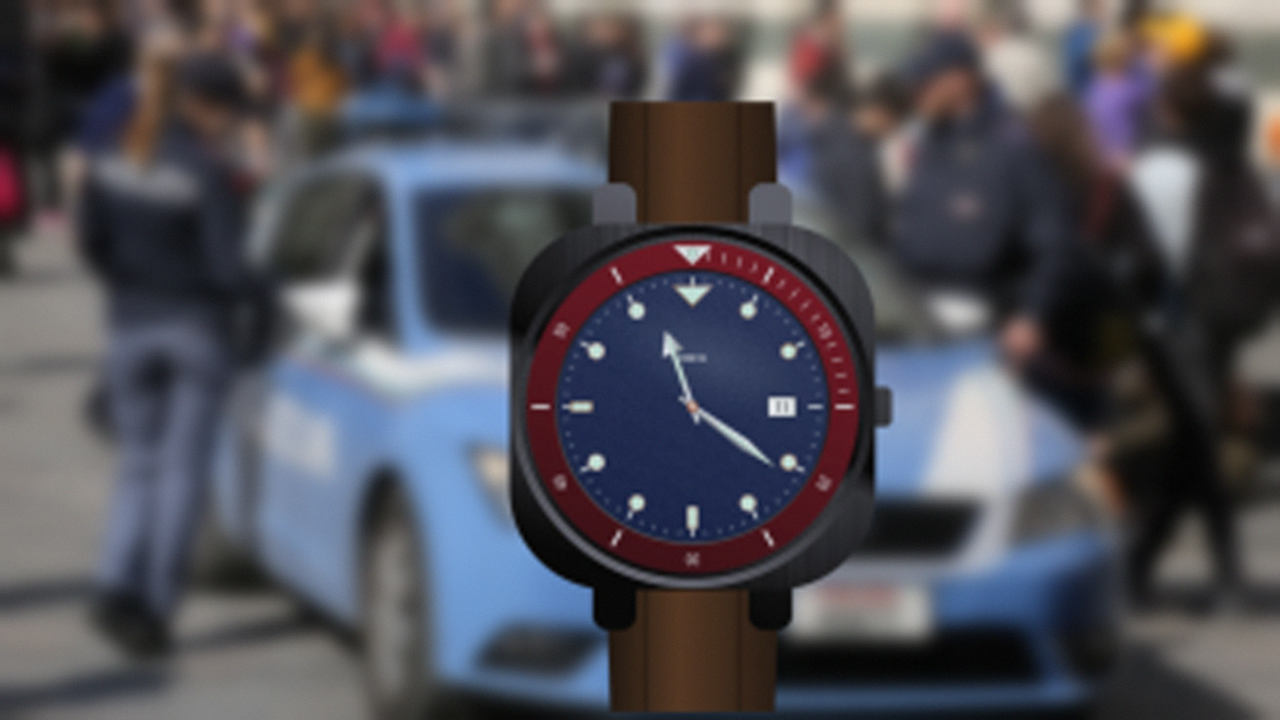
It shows 11:21
